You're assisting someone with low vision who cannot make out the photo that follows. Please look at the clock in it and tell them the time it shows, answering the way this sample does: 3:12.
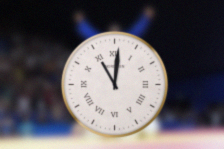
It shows 11:01
